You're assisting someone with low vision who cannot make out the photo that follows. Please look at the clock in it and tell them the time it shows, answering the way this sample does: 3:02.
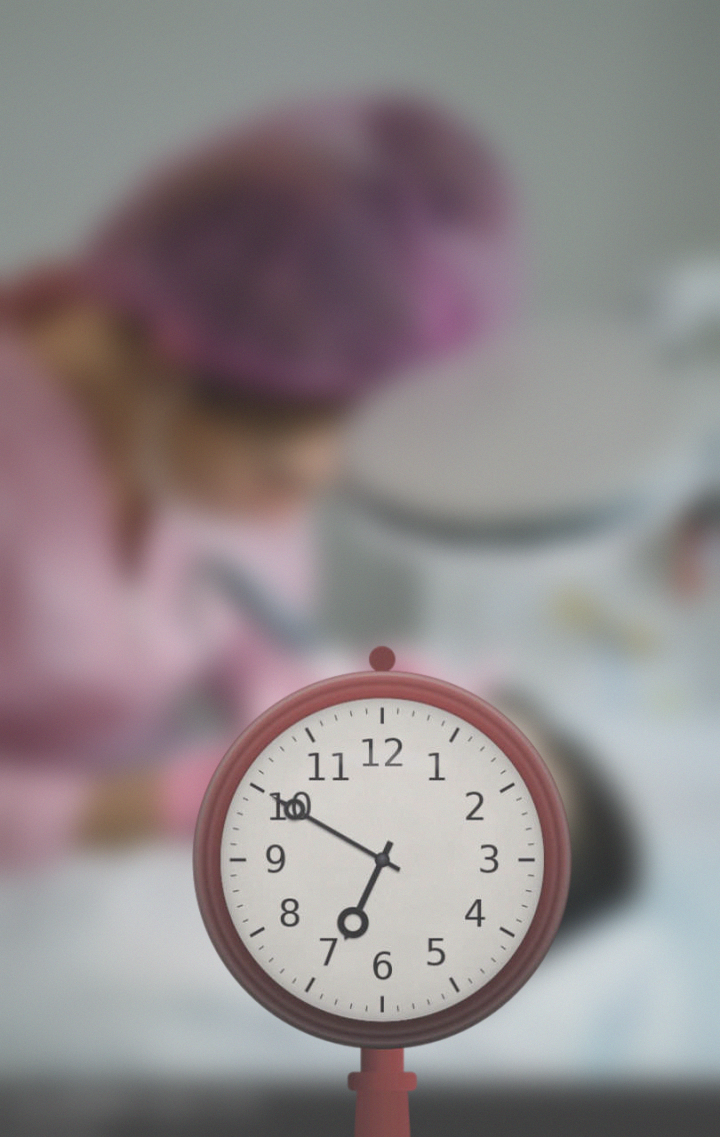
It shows 6:50
